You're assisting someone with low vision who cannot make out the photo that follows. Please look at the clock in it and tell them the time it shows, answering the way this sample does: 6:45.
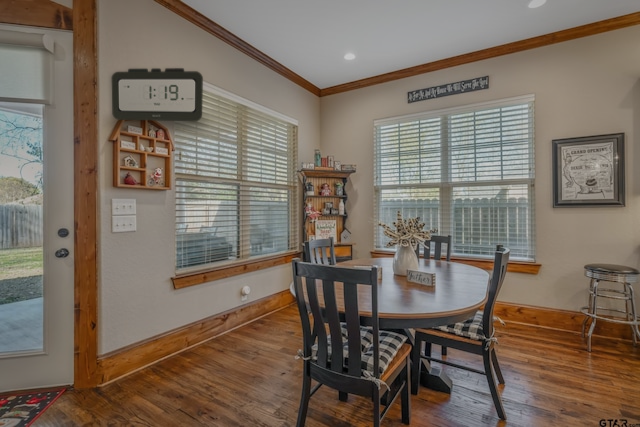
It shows 1:19
